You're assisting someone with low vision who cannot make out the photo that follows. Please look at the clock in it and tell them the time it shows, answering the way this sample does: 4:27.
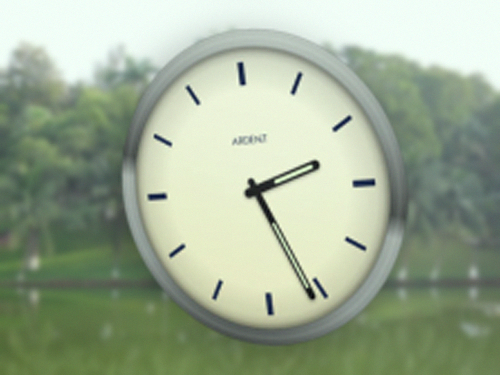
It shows 2:26
